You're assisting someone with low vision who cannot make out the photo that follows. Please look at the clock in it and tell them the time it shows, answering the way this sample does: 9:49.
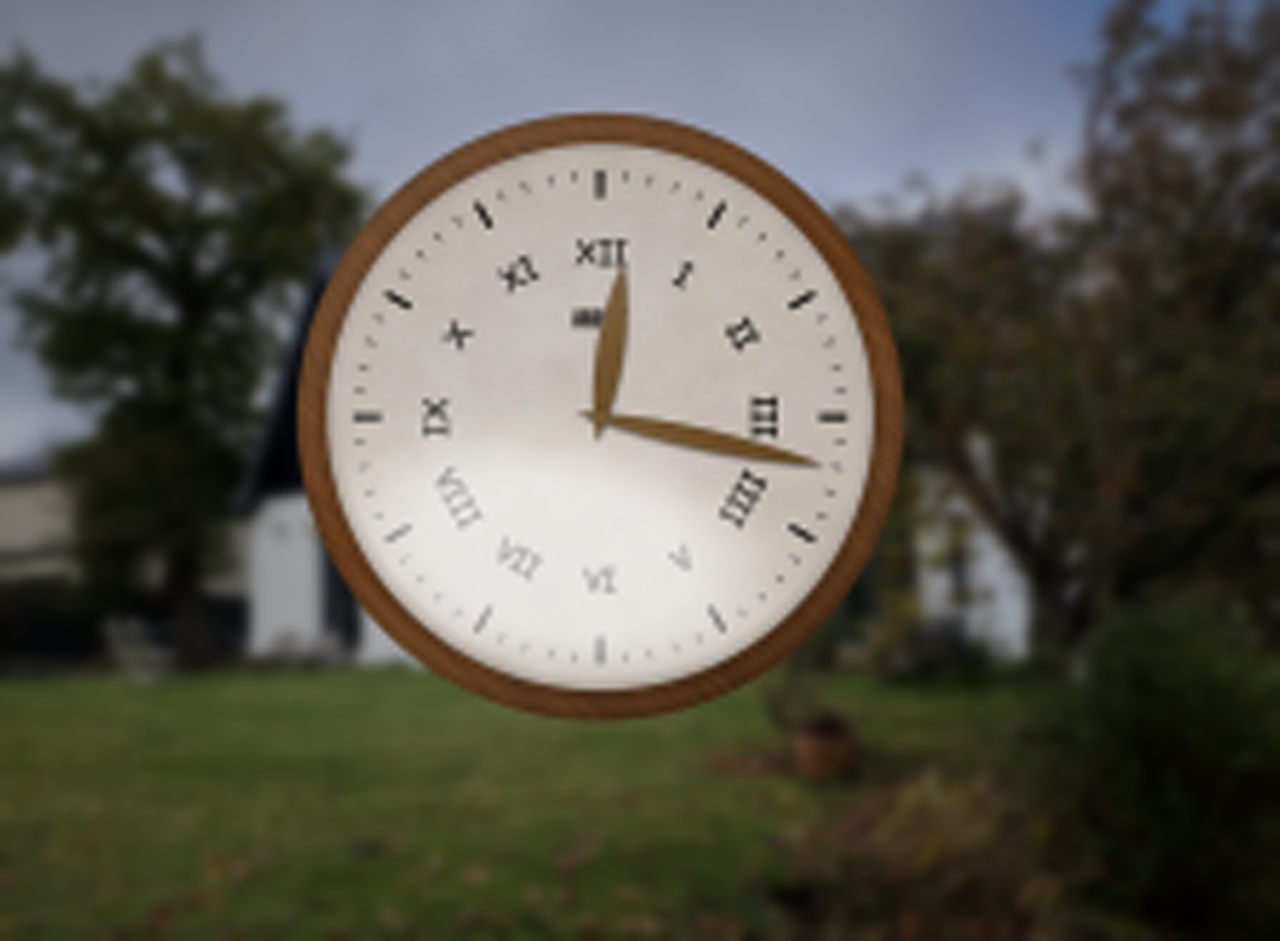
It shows 12:17
